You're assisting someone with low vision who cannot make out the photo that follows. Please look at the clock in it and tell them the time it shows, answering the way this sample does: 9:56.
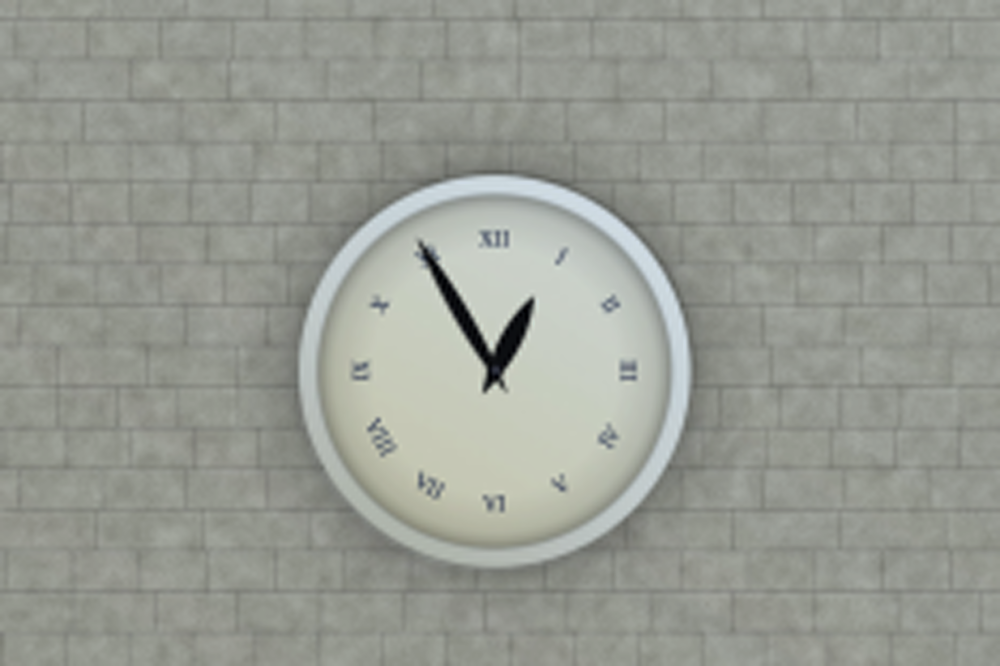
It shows 12:55
